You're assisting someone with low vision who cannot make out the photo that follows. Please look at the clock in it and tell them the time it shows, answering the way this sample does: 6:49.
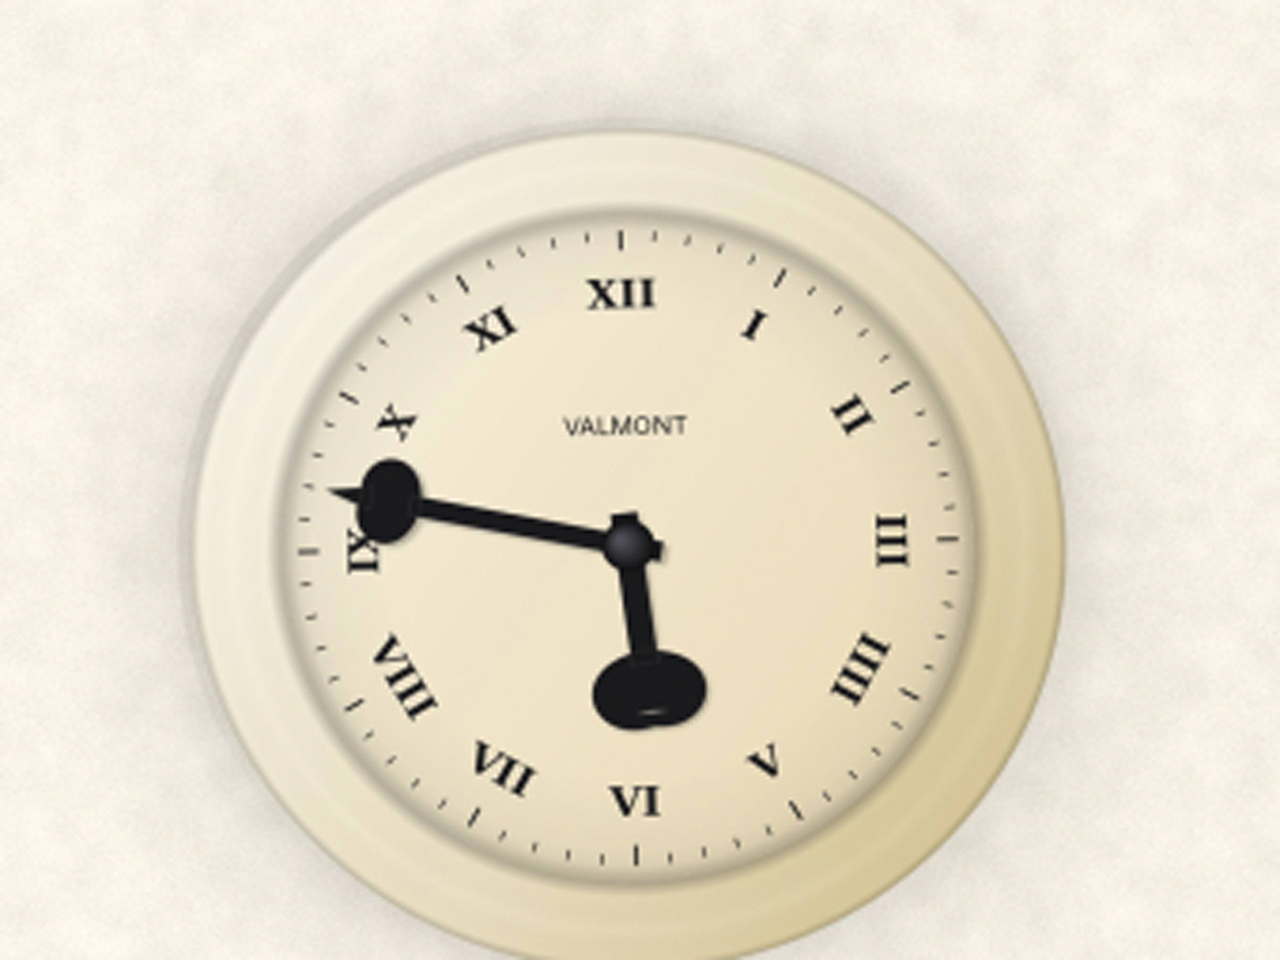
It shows 5:47
